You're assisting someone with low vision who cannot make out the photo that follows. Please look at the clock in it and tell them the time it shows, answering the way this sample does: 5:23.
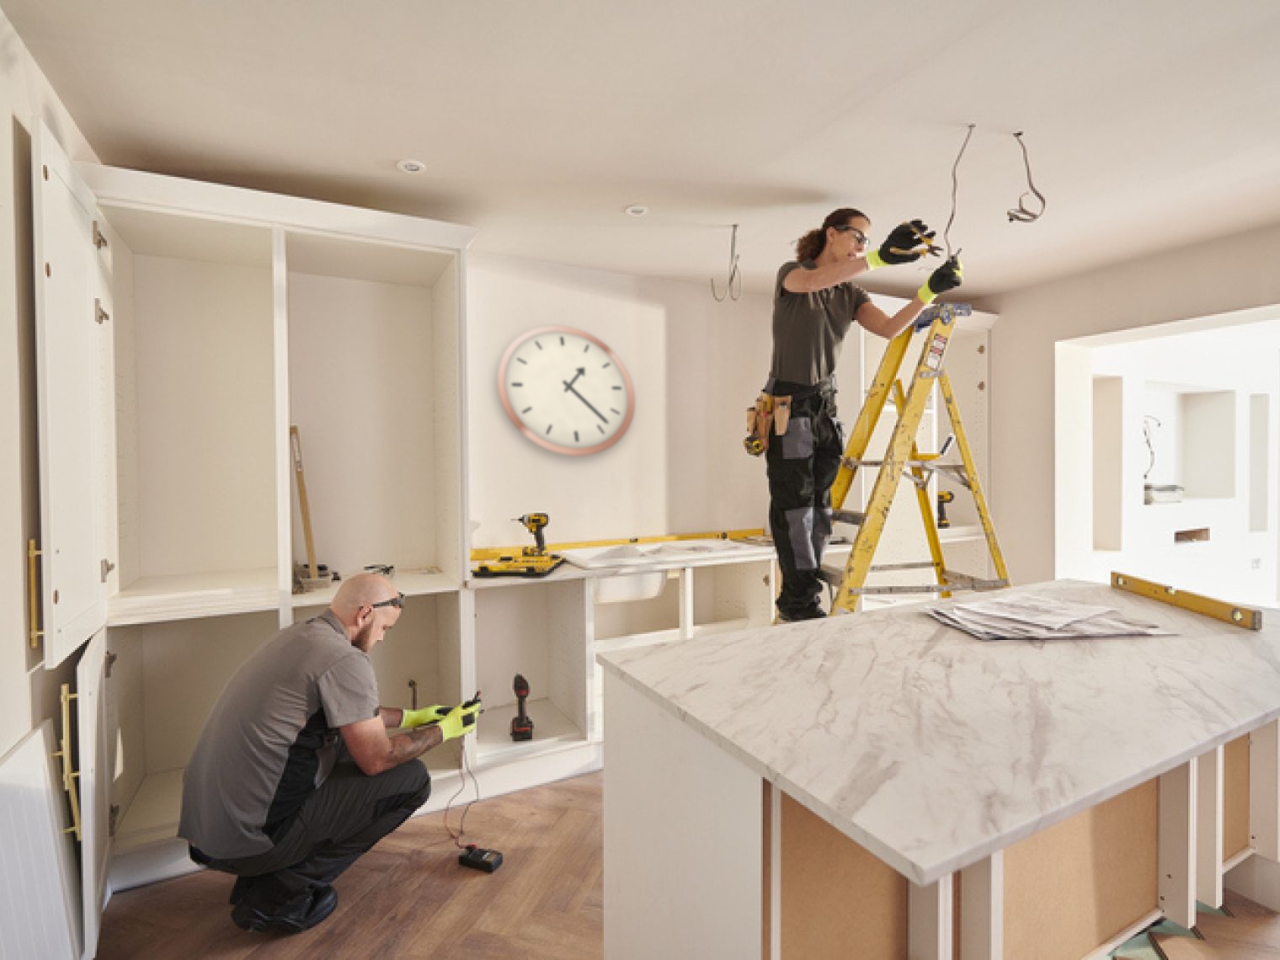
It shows 1:23
